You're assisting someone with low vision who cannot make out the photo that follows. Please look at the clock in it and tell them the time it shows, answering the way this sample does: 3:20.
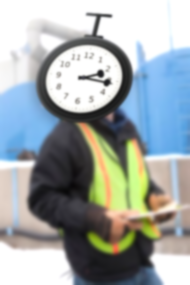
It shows 2:16
